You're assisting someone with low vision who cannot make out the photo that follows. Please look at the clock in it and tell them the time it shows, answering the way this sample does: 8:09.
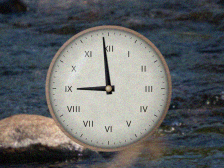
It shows 8:59
